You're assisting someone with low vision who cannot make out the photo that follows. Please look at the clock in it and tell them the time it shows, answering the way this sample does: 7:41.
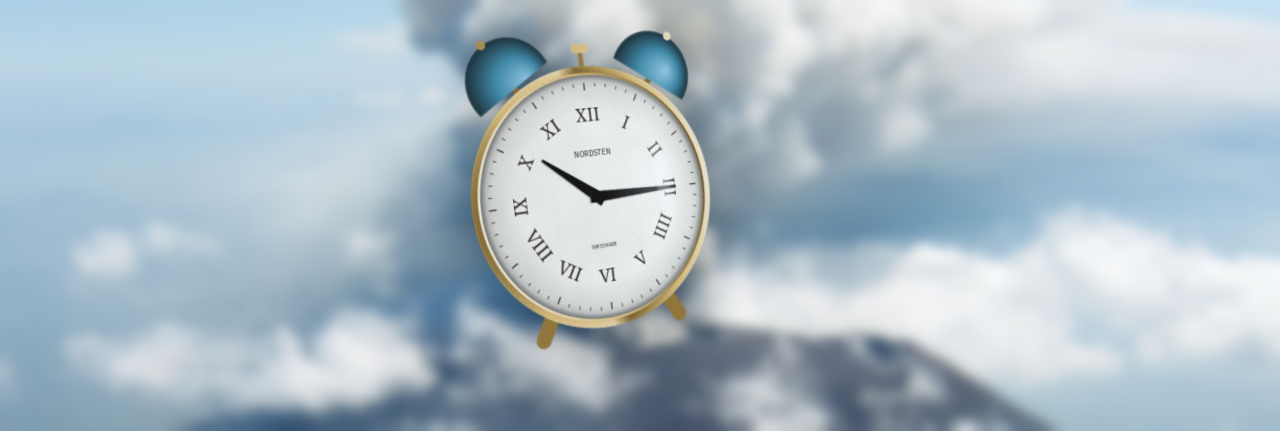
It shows 10:15
